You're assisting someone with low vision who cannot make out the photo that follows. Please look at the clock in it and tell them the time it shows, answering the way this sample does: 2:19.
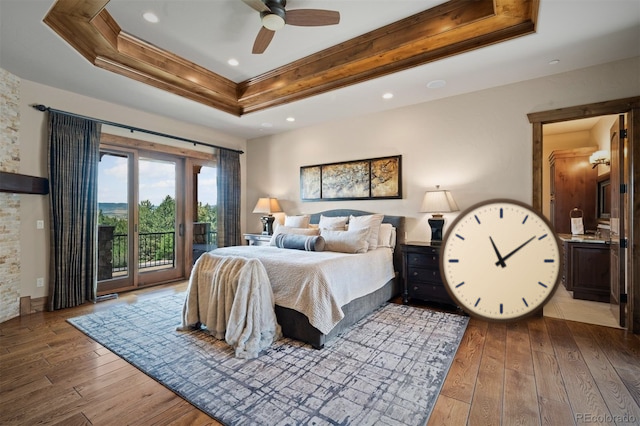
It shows 11:09
